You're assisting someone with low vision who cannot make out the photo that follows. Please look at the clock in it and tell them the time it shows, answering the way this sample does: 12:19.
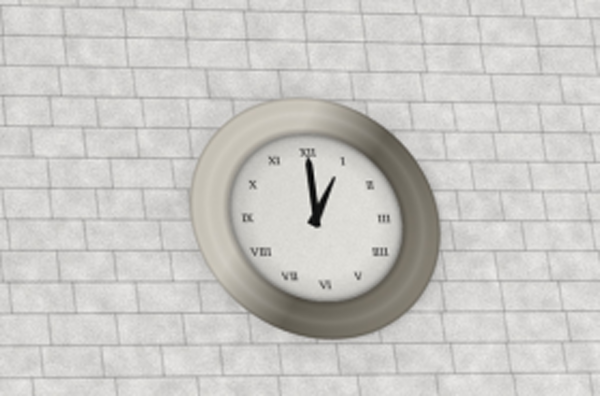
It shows 1:00
